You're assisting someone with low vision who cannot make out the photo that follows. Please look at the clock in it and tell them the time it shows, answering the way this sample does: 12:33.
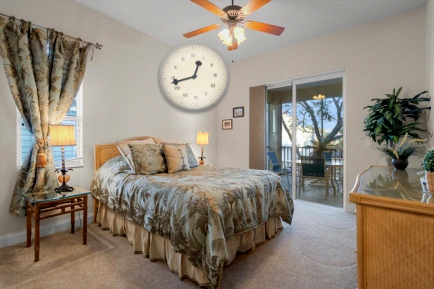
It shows 12:43
